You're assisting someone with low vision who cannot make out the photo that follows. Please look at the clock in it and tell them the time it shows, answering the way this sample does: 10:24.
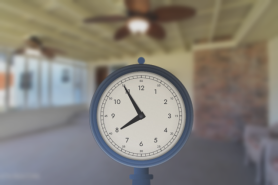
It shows 7:55
